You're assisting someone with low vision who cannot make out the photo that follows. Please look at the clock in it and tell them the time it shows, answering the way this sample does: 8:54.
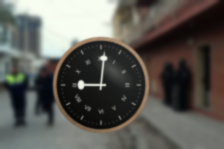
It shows 9:01
